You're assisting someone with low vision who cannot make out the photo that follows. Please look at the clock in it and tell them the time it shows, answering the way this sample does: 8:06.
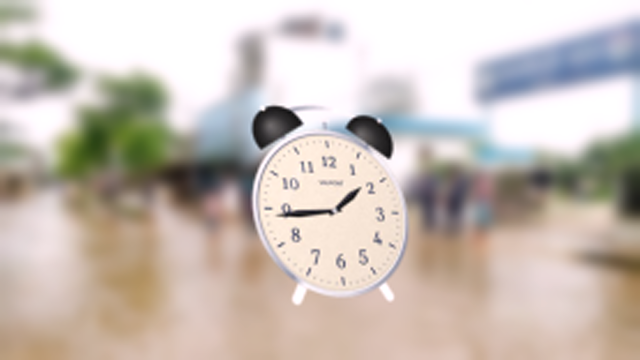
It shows 1:44
